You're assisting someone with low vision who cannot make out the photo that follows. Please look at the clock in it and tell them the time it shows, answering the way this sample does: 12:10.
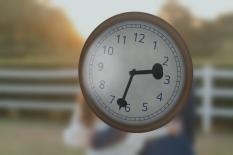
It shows 2:32
